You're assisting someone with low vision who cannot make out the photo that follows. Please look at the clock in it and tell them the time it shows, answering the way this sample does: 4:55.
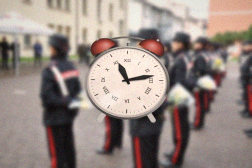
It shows 11:13
